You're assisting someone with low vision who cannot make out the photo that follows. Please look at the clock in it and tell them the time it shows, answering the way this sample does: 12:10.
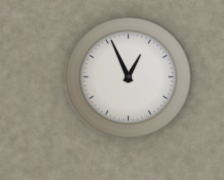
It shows 12:56
